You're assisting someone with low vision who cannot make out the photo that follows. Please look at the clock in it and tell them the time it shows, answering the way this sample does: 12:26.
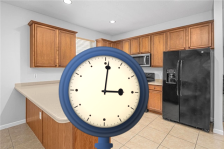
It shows 3:01
